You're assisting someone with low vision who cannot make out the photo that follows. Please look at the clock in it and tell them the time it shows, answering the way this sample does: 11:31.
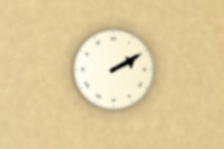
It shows 2:10
